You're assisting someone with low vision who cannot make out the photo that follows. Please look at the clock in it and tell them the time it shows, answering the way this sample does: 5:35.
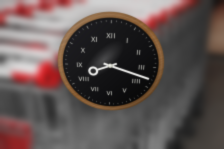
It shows 8:18
